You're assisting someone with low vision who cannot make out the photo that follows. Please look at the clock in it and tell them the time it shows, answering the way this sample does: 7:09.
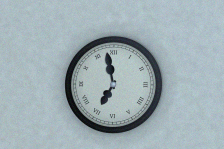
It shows 6:58
